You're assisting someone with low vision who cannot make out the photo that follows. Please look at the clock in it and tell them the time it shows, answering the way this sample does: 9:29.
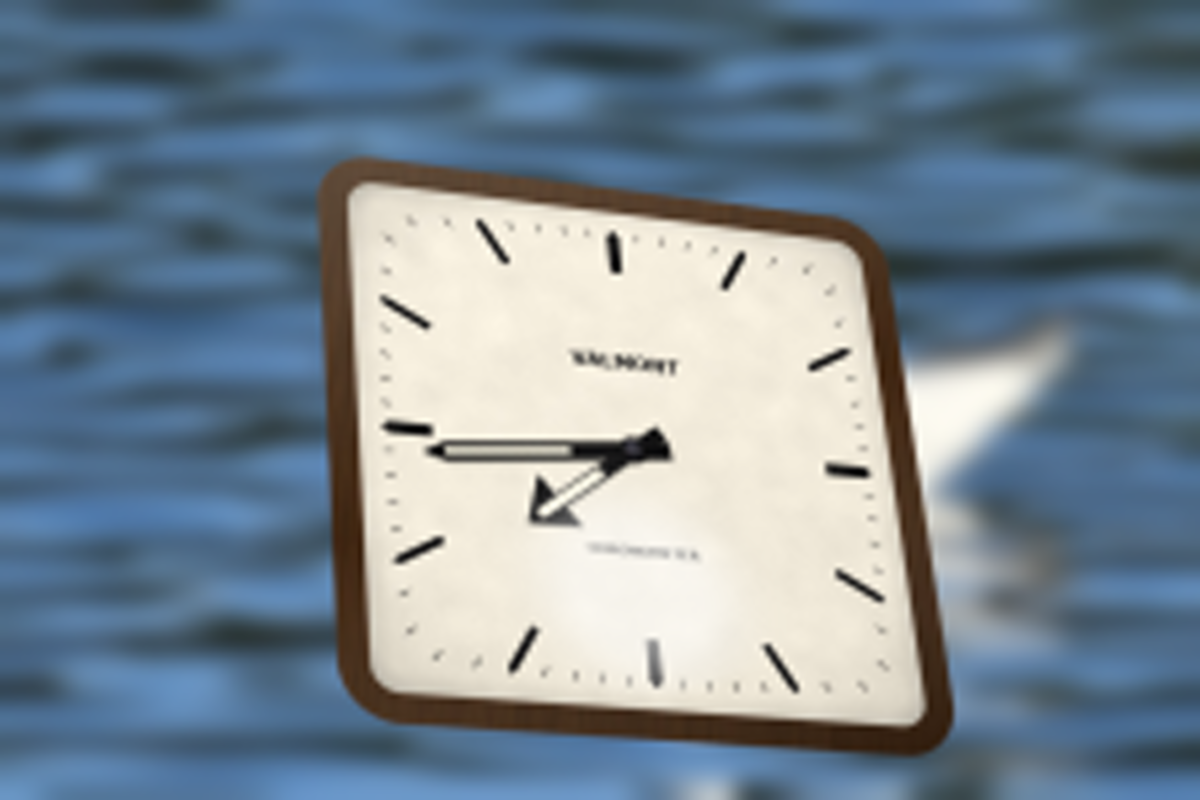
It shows 7:44
